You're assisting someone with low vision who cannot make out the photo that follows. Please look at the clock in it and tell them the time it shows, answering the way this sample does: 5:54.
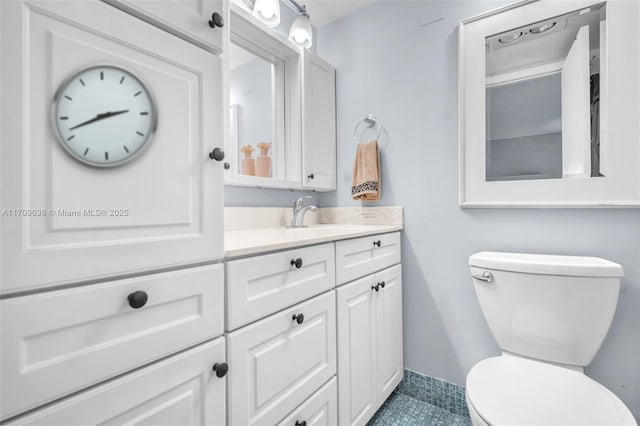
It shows 2:42
